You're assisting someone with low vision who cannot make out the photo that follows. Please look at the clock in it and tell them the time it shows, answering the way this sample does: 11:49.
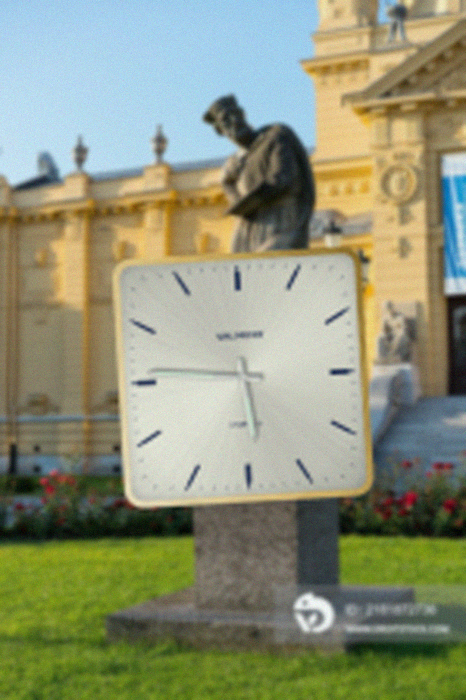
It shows 5:46
